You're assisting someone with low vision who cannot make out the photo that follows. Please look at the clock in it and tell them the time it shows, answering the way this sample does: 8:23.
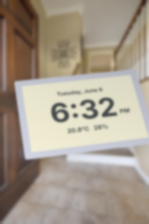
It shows 6:32
